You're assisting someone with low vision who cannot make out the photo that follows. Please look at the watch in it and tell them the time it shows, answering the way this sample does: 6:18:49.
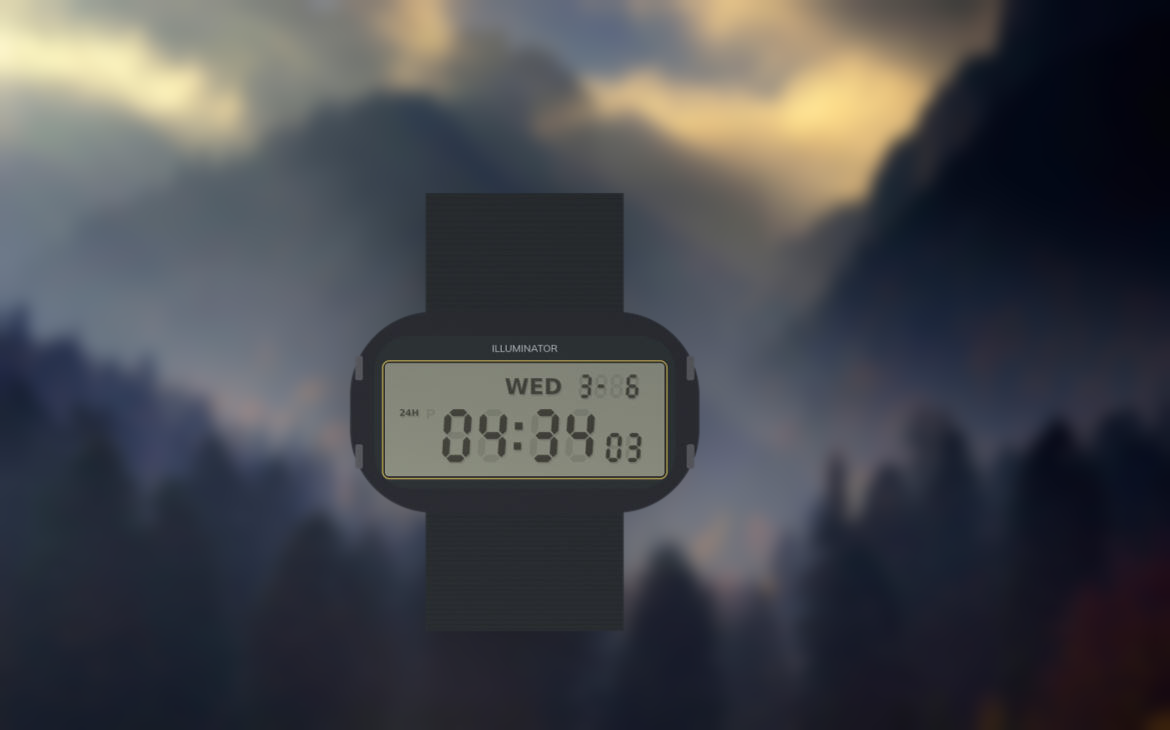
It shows 4:34:03
